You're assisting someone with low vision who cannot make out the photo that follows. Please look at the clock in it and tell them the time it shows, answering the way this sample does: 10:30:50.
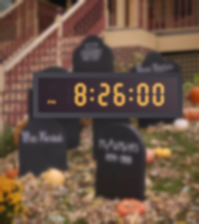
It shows 8:26:00
